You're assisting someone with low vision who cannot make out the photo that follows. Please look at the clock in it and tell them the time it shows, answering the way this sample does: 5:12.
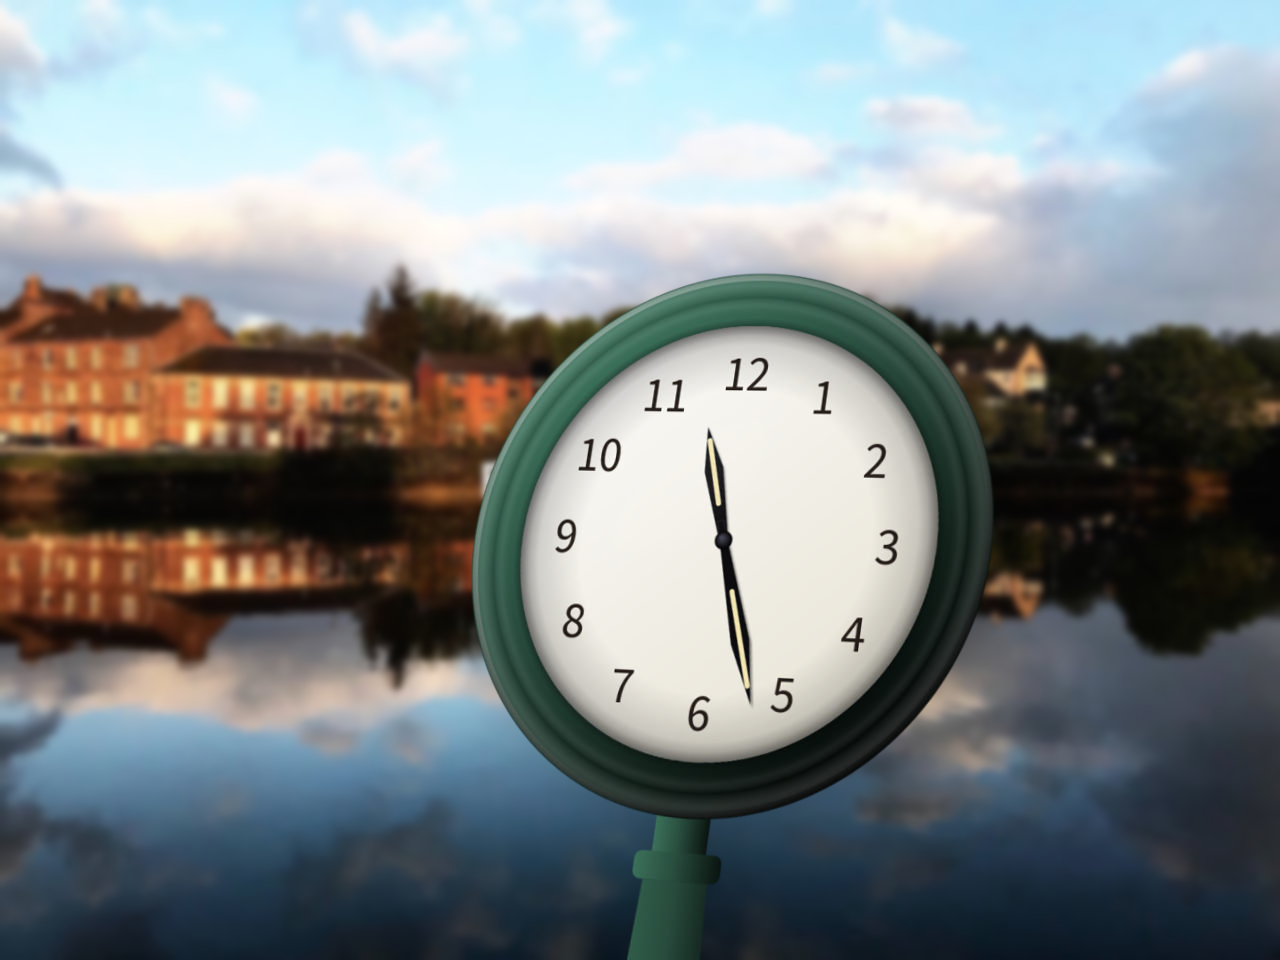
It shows 11:27
